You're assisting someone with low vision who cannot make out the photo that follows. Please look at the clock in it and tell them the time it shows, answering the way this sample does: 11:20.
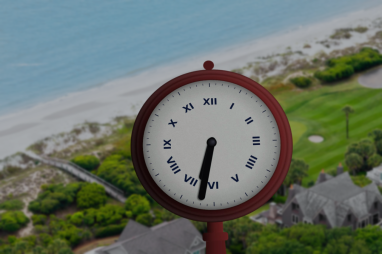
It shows 6:32
